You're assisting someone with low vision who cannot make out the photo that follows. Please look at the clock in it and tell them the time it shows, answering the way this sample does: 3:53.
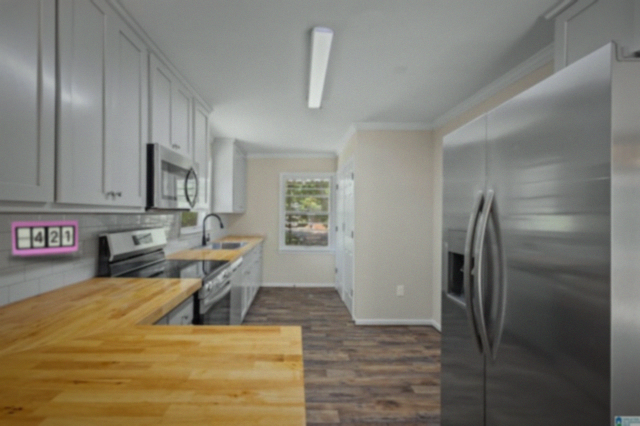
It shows 4:21
